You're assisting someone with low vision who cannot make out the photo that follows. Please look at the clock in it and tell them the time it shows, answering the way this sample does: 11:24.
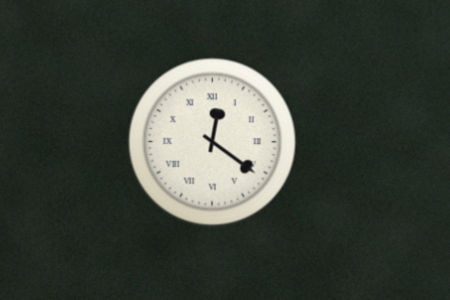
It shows 12:21
